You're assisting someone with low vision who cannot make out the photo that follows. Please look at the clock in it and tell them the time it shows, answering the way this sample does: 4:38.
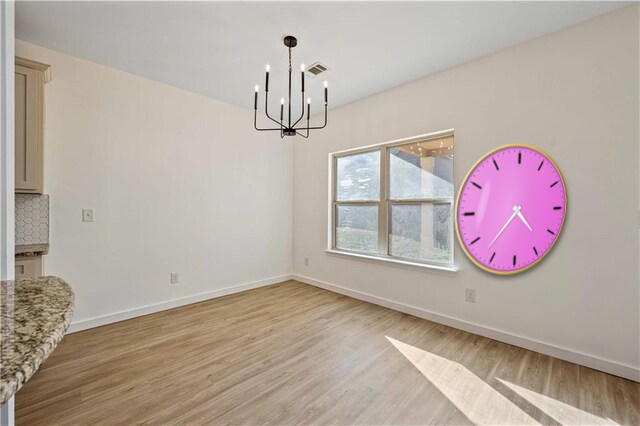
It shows 4:37
